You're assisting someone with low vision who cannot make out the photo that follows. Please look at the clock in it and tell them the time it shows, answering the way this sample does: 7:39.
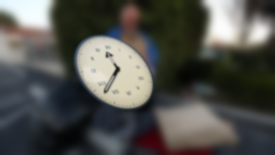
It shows 11:38
